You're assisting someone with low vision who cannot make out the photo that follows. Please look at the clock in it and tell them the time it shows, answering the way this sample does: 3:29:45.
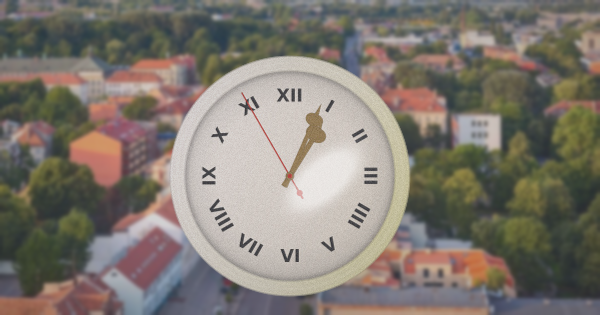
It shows 1:03:55
